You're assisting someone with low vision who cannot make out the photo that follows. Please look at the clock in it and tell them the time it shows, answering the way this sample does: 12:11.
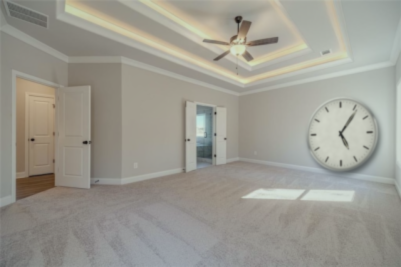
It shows 5:06
